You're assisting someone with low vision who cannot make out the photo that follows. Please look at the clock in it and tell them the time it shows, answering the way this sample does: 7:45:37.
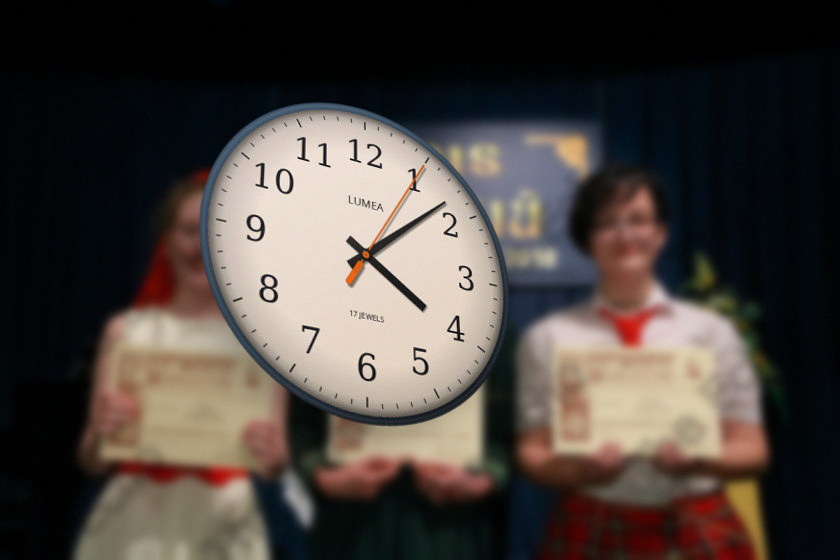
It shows 4:08:05
